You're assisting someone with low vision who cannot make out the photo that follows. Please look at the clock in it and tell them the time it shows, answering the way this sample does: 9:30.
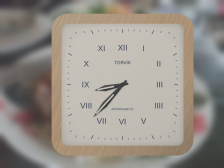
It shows 8:37
